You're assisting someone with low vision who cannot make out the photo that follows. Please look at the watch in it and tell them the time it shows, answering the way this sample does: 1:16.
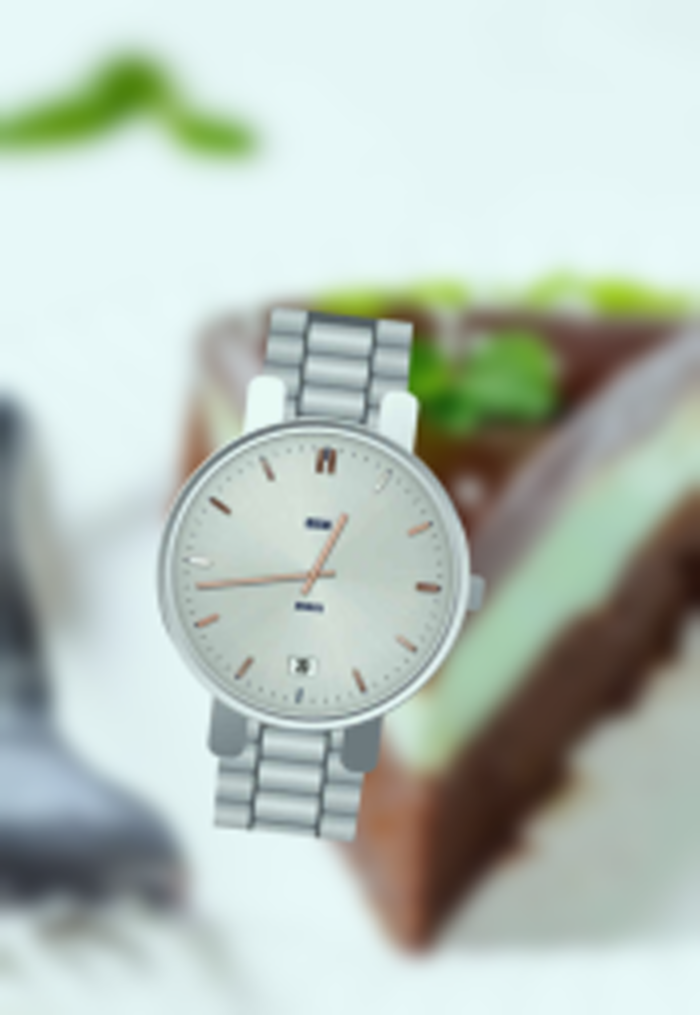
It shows 12:43
